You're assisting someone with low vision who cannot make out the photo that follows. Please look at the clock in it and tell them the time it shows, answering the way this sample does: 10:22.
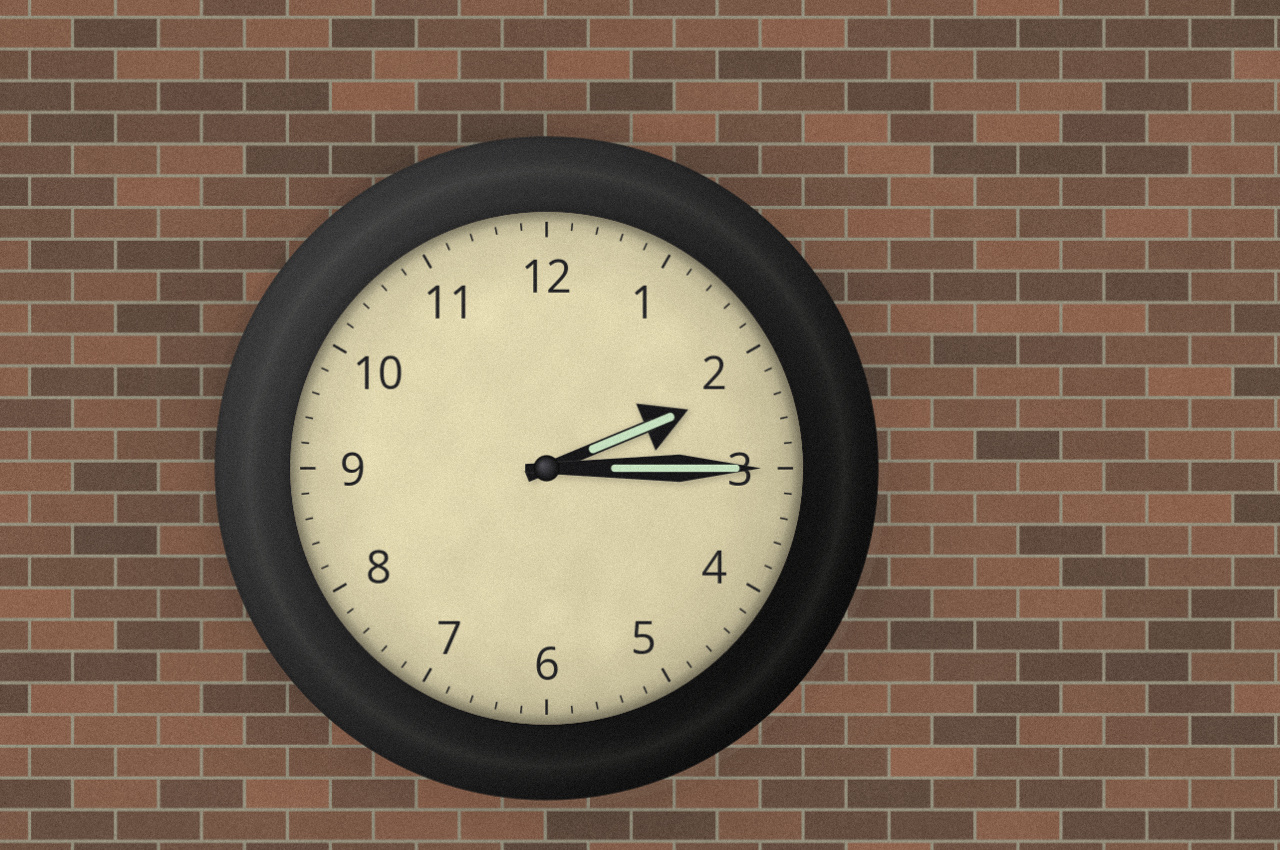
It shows 2:15
